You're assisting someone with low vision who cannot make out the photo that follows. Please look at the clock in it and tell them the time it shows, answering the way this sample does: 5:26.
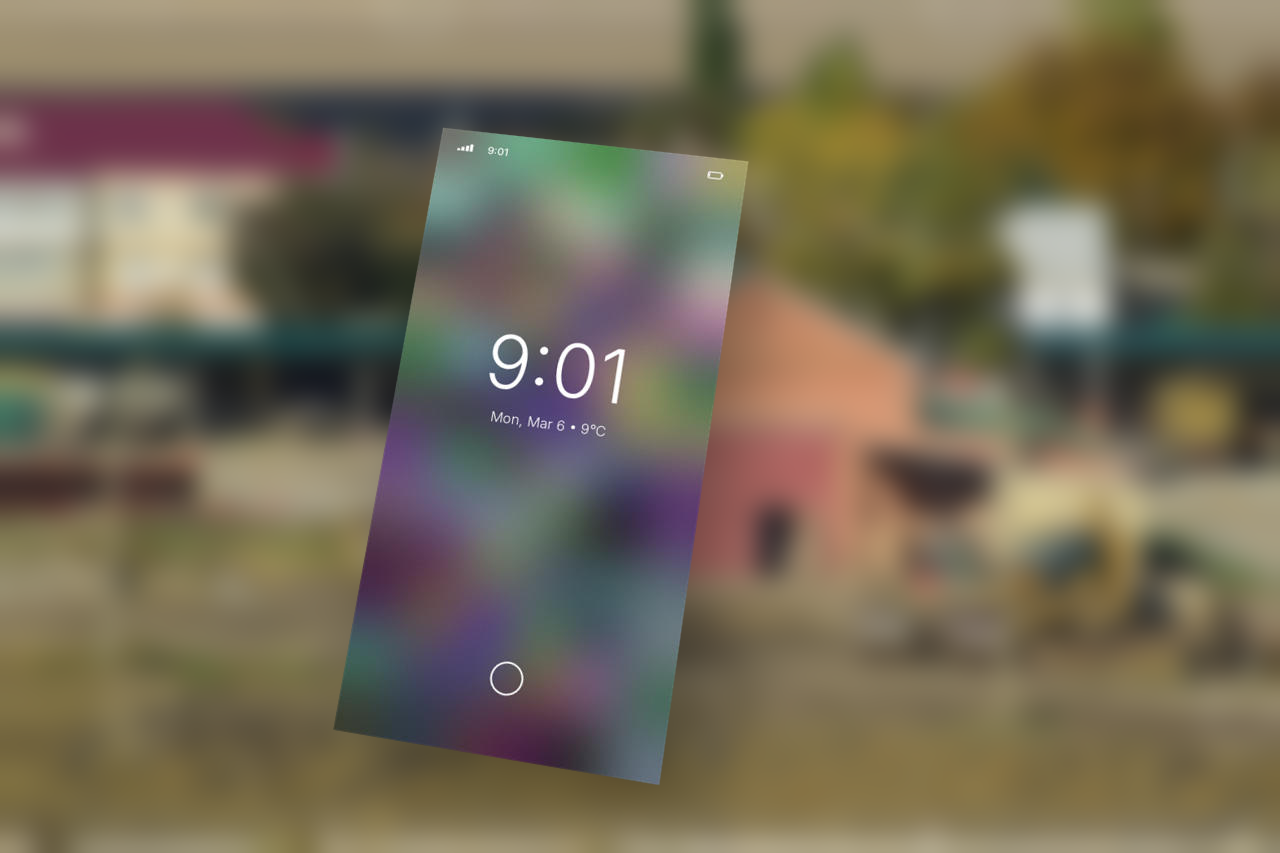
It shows 9:01
